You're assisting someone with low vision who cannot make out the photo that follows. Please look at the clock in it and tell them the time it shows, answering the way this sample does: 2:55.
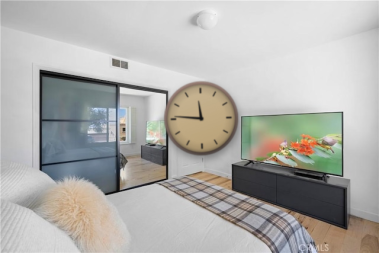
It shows 11:46
